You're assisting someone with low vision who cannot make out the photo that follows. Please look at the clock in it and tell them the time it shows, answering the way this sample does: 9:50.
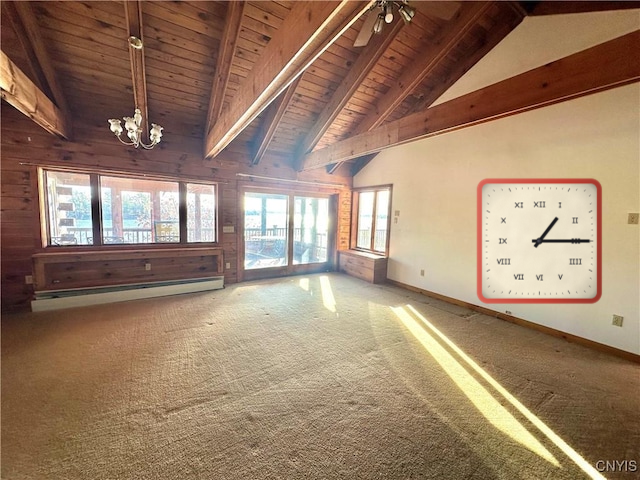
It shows 1:15
